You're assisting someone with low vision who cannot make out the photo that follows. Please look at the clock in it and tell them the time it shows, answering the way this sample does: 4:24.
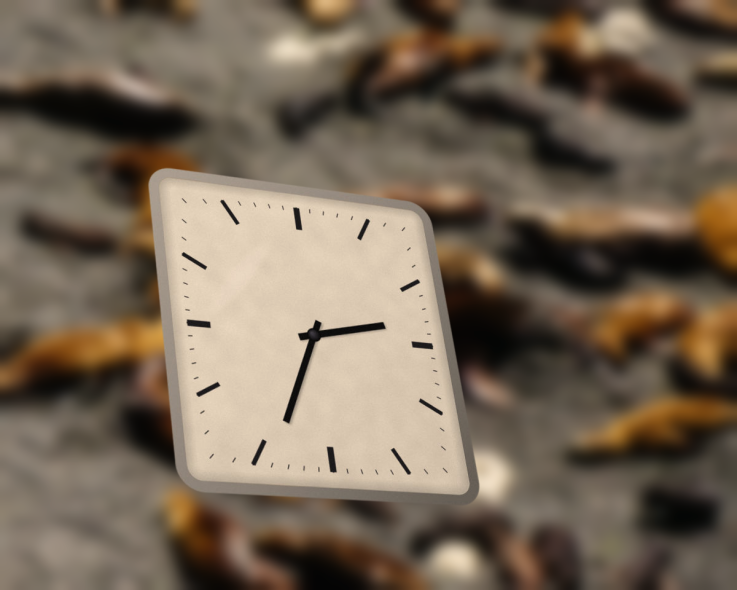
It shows 2:34
